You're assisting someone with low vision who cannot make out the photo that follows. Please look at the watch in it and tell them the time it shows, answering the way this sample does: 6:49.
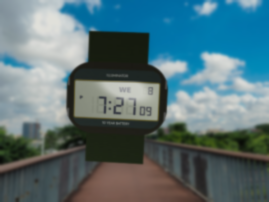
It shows 7:27
